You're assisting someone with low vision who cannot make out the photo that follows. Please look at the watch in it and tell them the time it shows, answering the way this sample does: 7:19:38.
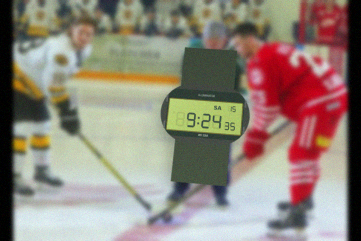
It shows 9:24:35
